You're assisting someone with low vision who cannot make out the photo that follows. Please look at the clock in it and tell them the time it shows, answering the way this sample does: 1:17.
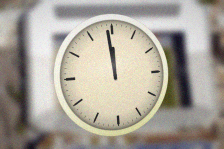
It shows 11:59
